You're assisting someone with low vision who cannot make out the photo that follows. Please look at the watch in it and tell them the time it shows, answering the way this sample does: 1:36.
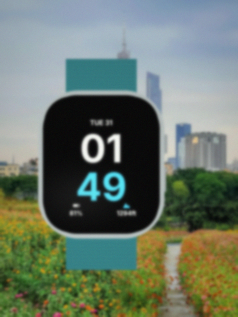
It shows 1:49
